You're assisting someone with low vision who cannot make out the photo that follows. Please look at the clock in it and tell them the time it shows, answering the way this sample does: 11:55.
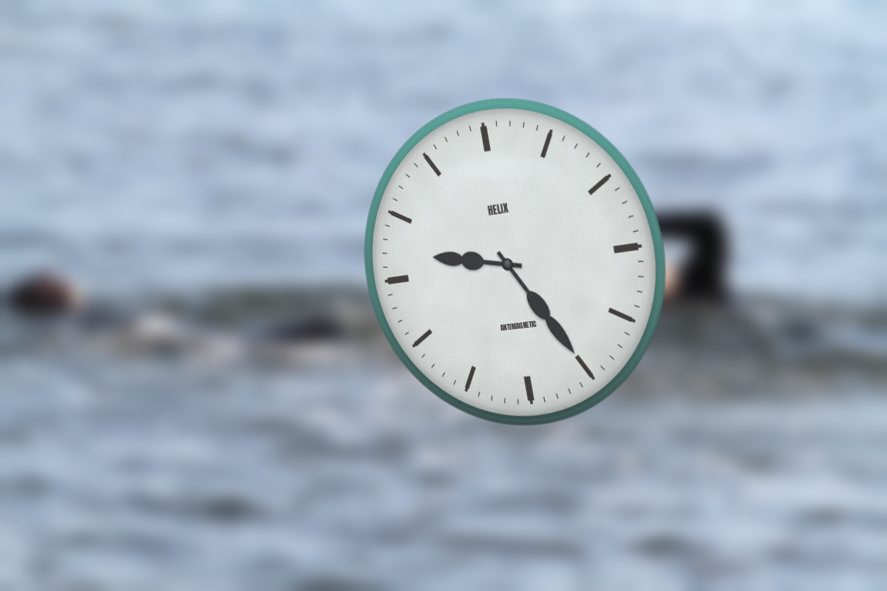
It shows 9:25
